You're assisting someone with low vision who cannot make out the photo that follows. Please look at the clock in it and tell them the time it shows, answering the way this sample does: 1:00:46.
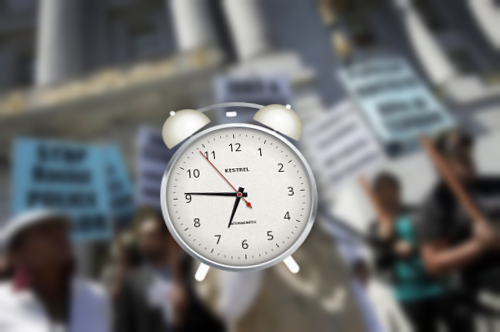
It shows 6:45:54
